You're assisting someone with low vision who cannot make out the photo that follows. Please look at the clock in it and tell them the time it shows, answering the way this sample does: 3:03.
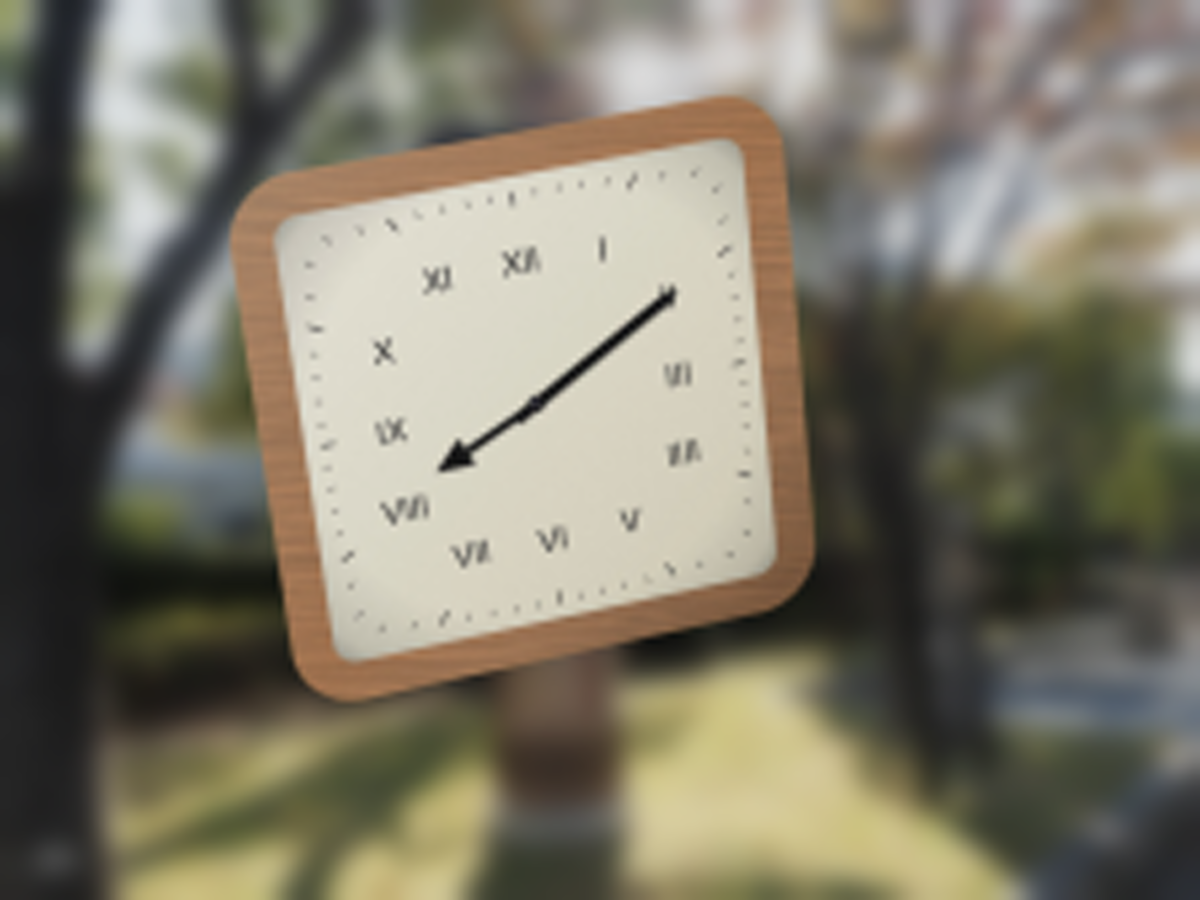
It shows 8:10
